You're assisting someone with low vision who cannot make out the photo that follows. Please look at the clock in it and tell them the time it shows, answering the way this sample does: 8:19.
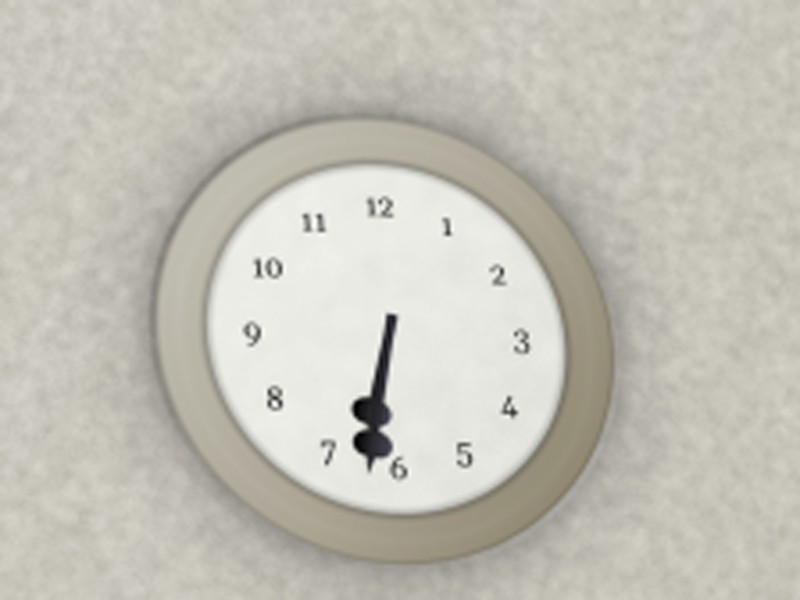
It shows 6:32
